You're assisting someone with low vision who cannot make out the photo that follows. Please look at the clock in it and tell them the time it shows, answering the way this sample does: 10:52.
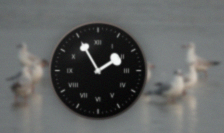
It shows 1:55
